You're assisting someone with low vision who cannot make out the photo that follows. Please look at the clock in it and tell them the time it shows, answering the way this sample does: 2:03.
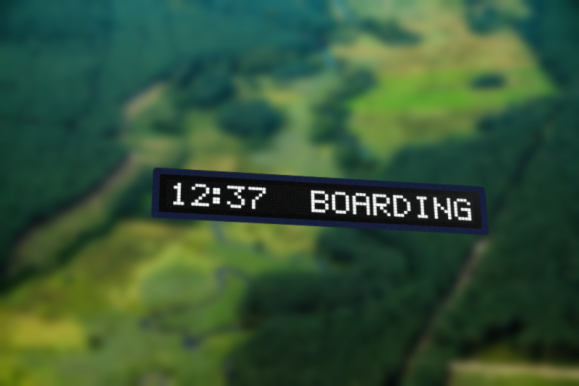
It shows 12:37
